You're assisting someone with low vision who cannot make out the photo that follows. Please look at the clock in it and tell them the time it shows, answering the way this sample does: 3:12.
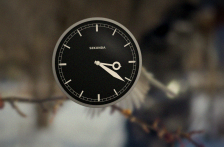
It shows 3:21
